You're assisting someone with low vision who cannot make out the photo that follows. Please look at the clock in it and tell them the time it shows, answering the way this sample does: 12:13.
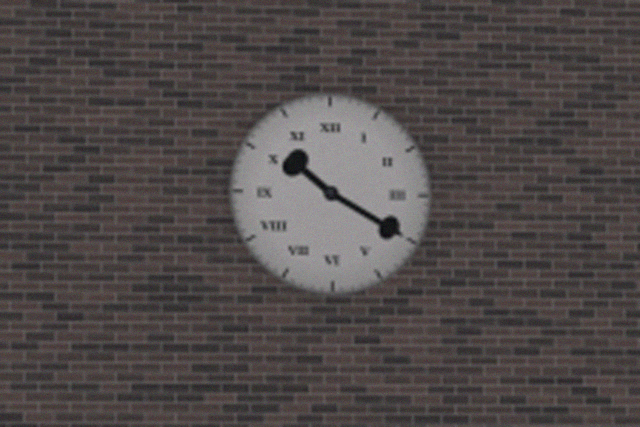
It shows 10:20
